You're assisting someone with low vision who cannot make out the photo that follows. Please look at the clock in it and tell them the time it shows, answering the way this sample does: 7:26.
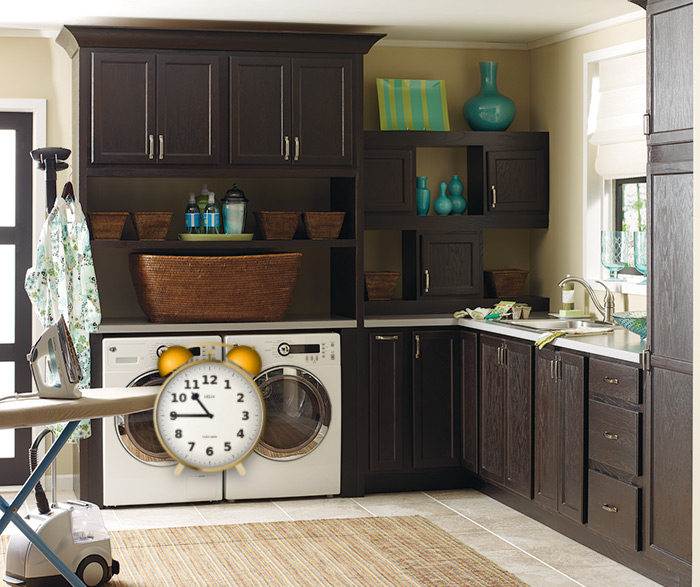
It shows 10:45
